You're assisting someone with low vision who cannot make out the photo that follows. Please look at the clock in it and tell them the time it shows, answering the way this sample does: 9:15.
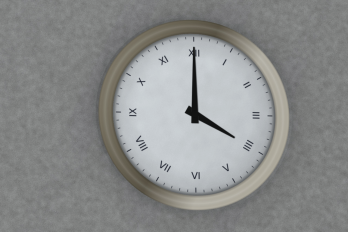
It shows 4:00
